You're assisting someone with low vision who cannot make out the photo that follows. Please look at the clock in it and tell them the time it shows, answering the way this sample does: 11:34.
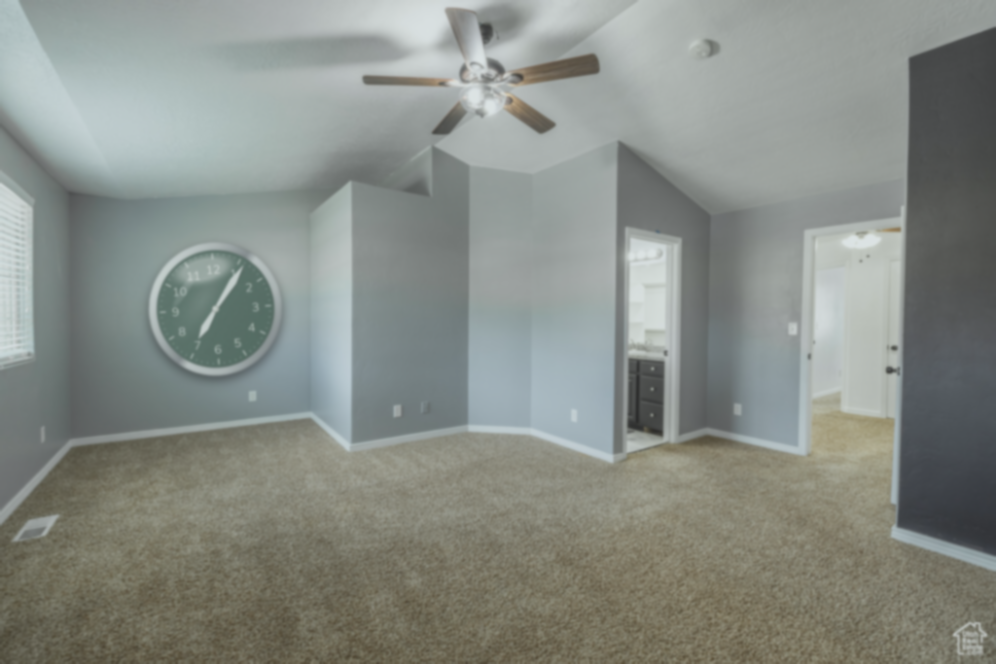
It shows 7:06
